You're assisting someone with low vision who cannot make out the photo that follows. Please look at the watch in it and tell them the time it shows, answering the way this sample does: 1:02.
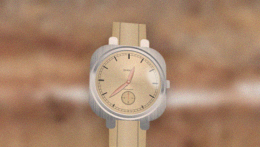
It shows 12:38
